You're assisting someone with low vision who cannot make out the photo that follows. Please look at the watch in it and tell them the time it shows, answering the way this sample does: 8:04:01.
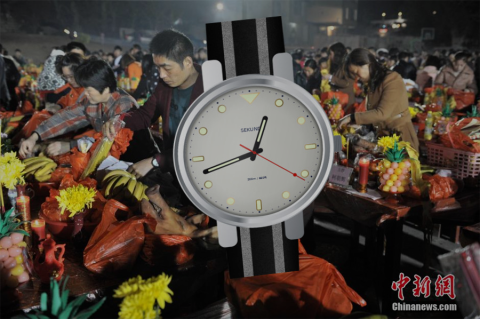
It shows 12:42:21
